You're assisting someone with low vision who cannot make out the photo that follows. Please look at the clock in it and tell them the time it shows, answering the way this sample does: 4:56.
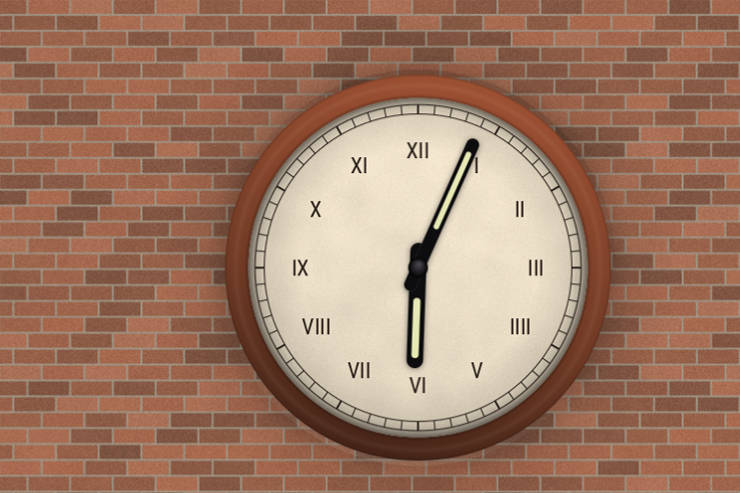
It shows 6:04
